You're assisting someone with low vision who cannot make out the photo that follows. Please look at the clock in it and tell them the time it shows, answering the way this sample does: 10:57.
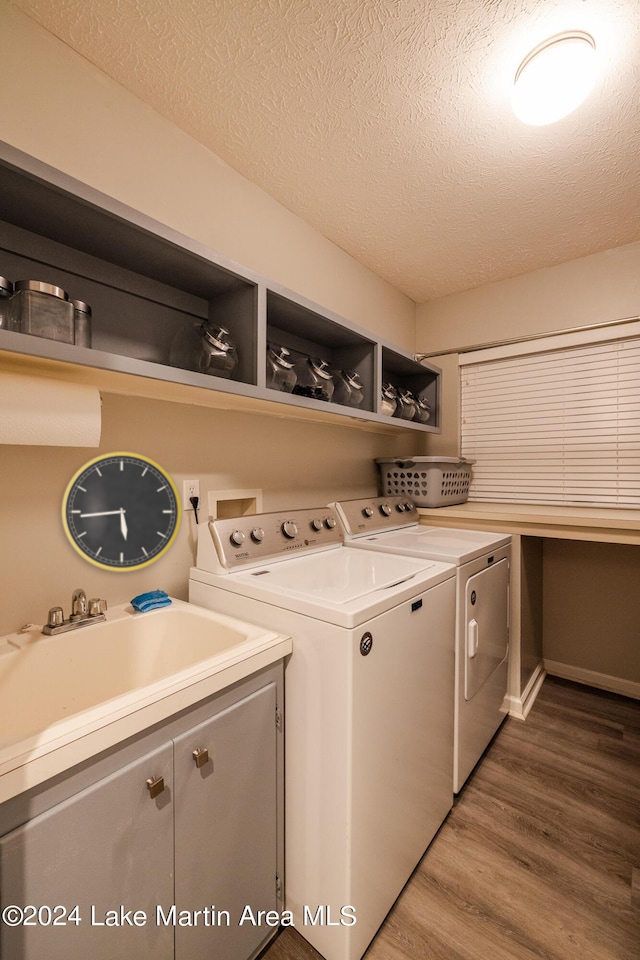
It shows 5:44
